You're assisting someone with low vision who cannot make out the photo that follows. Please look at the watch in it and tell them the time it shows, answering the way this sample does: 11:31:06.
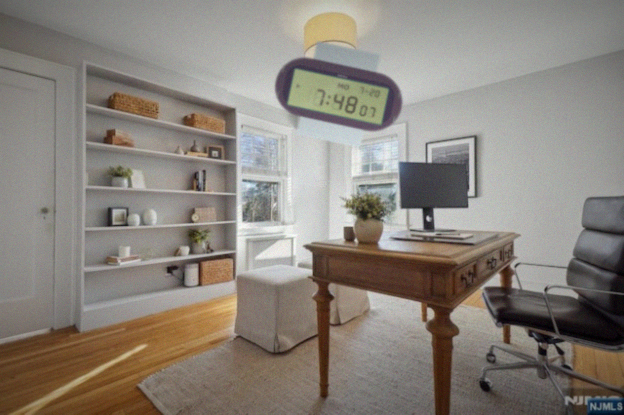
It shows 7:48:07
